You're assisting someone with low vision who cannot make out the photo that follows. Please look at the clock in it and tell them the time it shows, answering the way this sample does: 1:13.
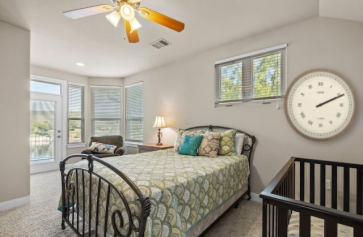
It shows 2:11
